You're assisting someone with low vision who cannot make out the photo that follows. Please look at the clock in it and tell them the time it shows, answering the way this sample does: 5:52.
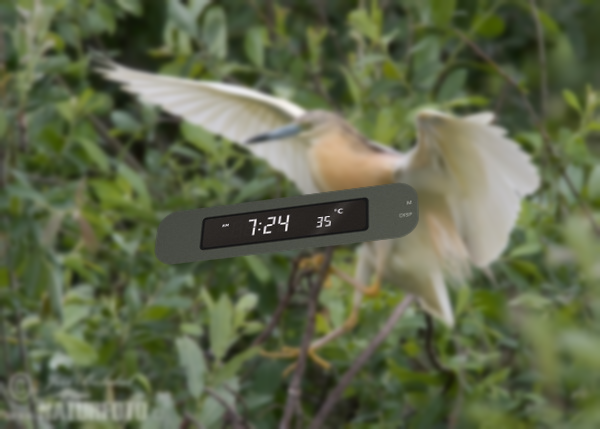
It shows 7:24
